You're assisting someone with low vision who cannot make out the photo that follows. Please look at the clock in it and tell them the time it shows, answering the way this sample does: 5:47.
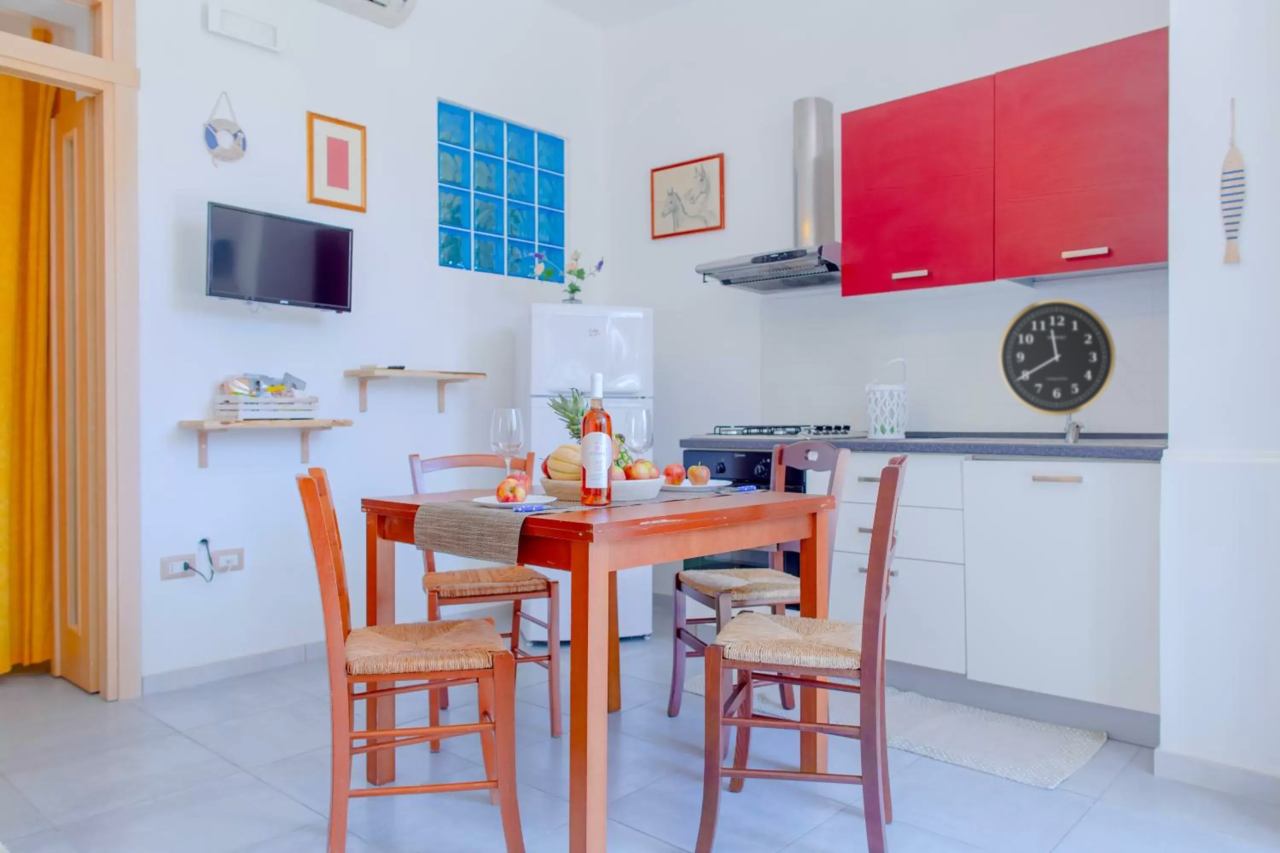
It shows 11:40
